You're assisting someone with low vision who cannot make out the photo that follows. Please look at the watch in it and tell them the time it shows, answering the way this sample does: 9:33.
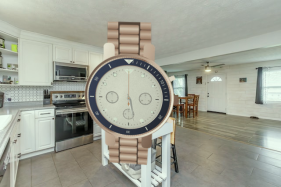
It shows 5:28
